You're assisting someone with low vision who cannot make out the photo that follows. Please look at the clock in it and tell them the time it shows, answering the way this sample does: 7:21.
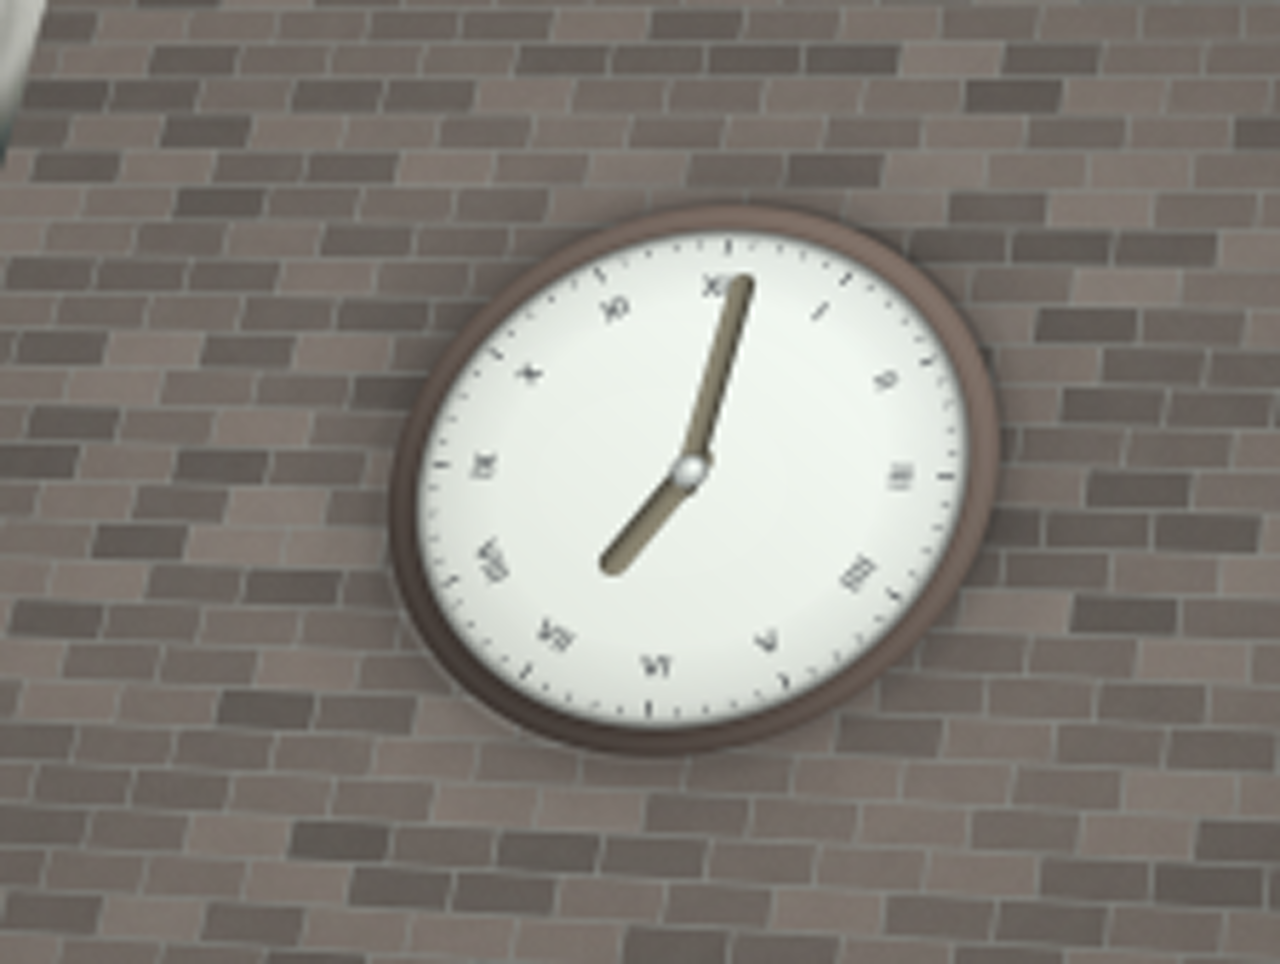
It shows 7:01
